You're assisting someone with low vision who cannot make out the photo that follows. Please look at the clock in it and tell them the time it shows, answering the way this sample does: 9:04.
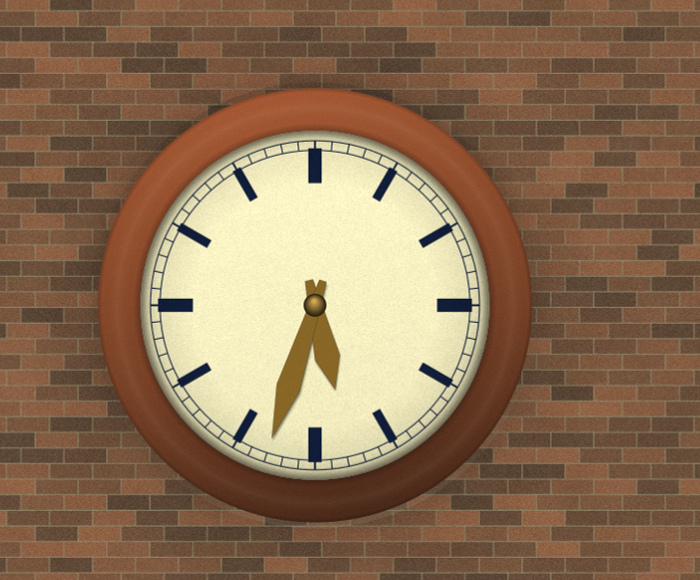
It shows 5:33
